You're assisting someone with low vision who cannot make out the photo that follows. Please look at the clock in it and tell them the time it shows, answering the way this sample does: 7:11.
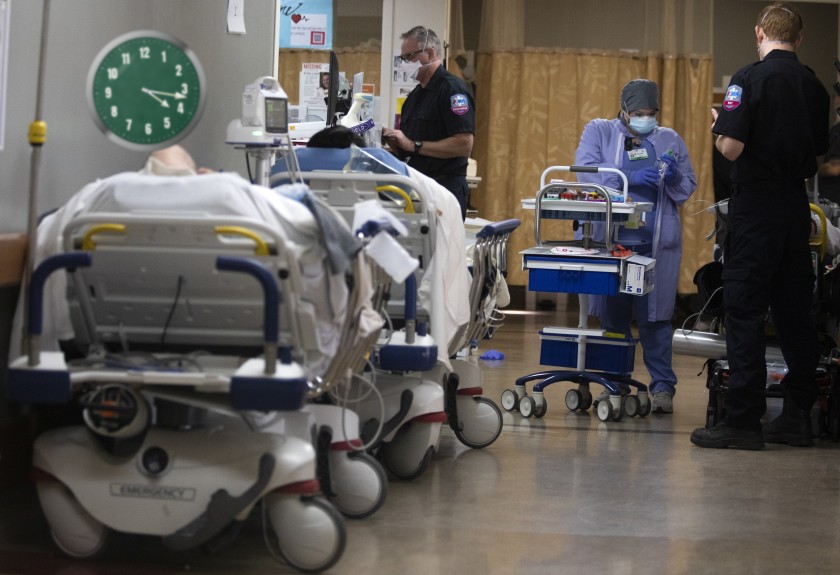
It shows 4:17
